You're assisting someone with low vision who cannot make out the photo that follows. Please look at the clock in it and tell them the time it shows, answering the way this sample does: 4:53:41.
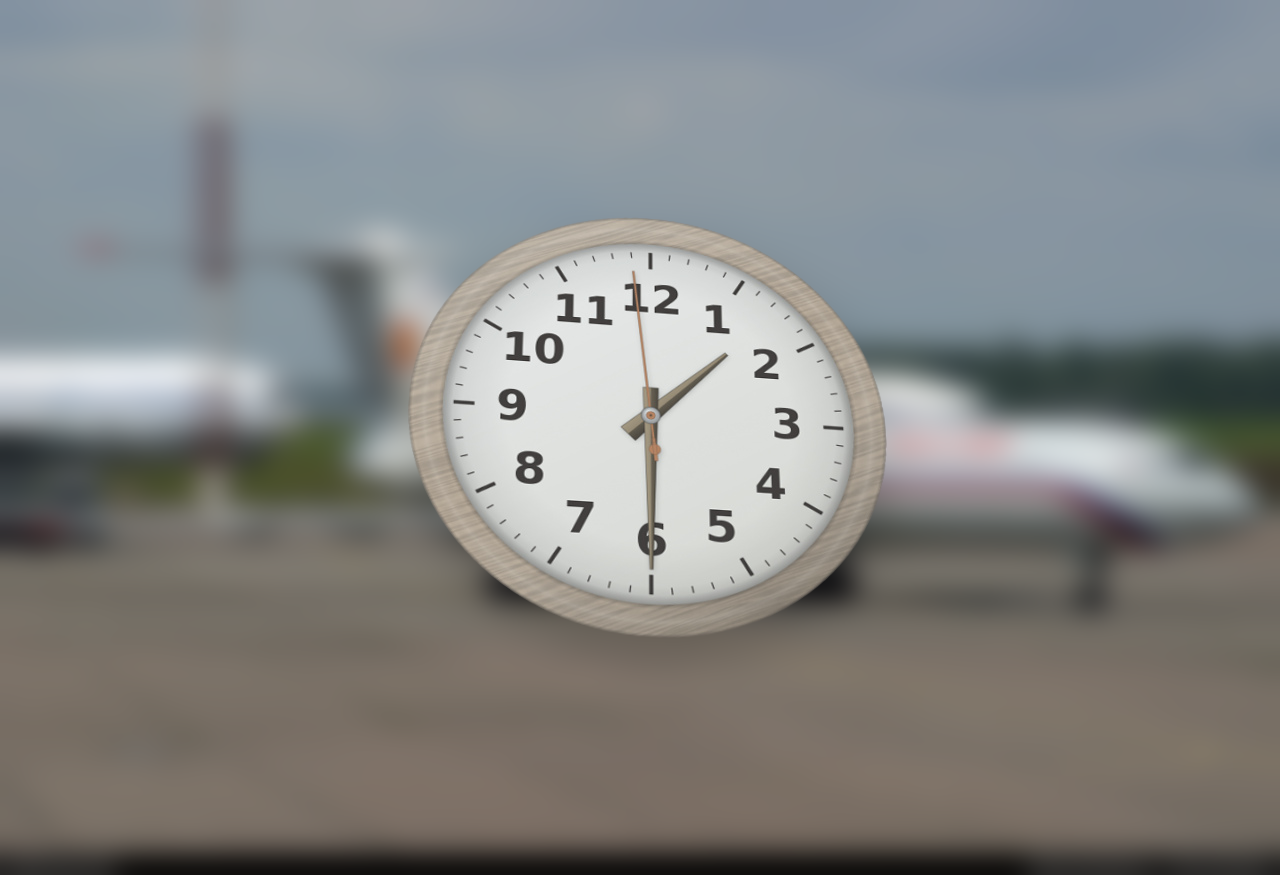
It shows 1:29:59
